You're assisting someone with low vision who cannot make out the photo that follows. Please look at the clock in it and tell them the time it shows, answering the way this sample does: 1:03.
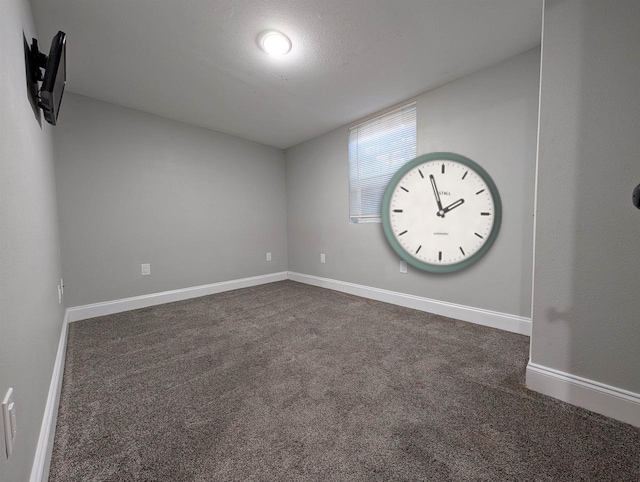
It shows 1:57
